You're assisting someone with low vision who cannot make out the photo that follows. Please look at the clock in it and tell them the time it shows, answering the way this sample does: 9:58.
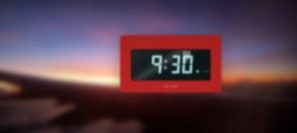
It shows 9:30
